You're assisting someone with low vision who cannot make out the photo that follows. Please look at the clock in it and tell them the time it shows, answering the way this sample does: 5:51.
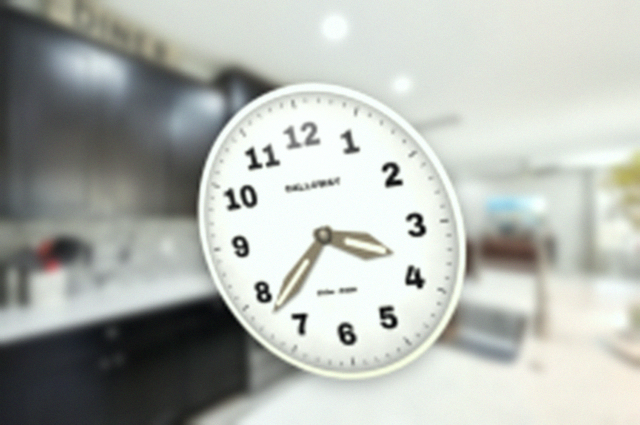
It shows 3:38
